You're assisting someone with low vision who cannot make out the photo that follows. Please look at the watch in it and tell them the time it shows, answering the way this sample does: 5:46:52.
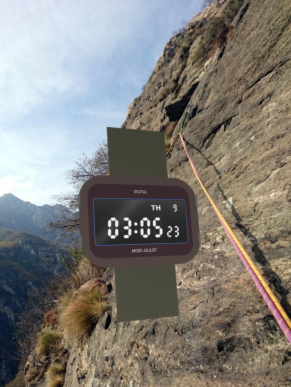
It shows 3:05:23
